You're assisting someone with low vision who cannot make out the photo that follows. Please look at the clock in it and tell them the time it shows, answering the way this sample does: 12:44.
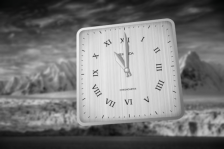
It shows 11:00
